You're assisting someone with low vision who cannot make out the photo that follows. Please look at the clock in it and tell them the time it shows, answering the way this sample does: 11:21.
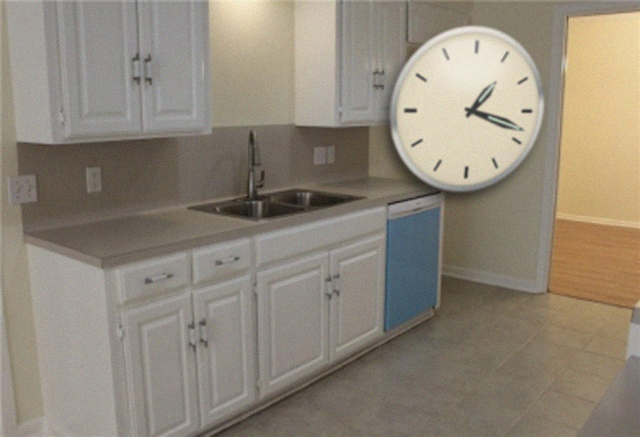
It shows 1:18
